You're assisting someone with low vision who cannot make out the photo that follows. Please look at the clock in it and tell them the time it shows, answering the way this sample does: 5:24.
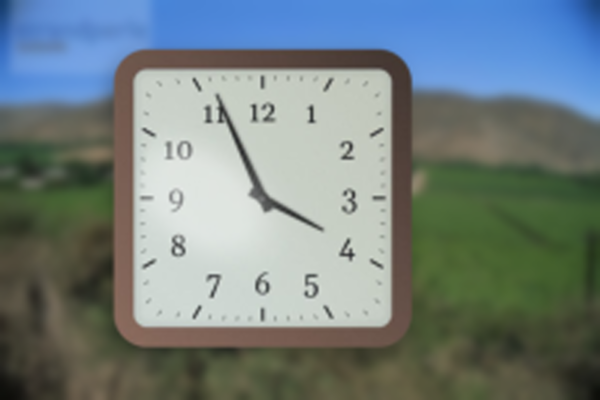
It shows 3:56
